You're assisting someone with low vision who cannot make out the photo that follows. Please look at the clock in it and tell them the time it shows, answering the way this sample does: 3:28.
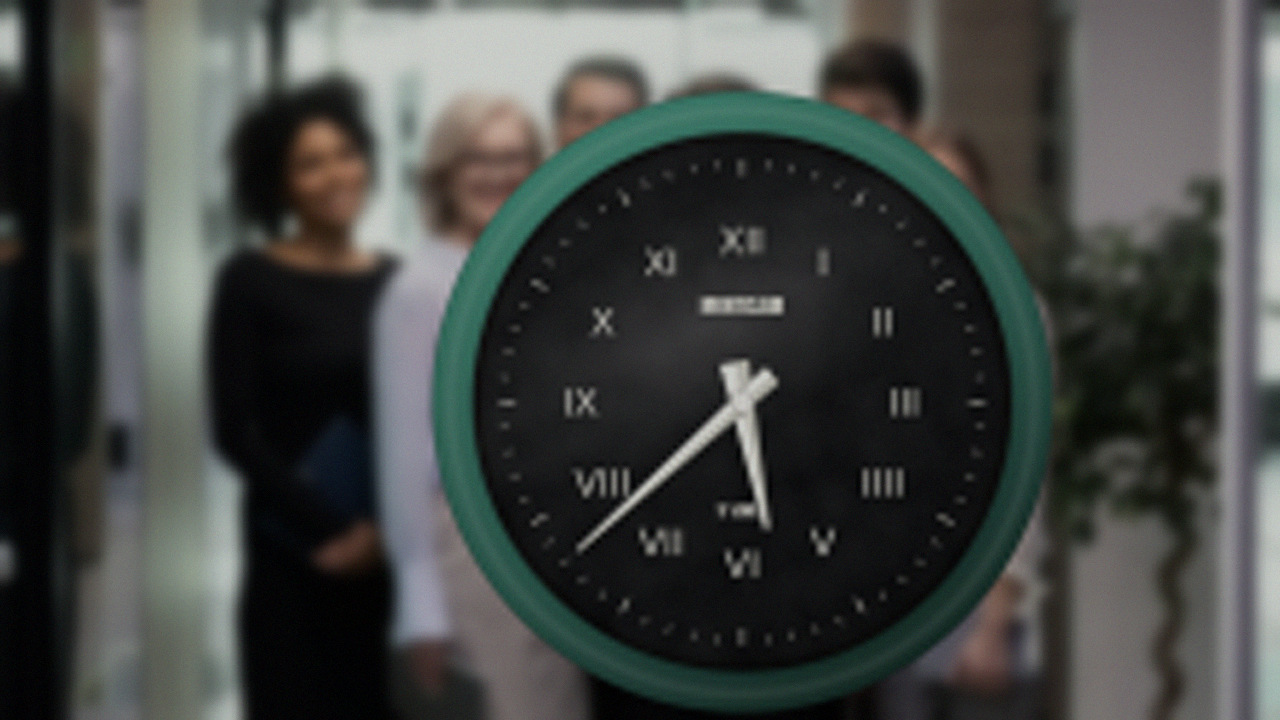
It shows 5:38
